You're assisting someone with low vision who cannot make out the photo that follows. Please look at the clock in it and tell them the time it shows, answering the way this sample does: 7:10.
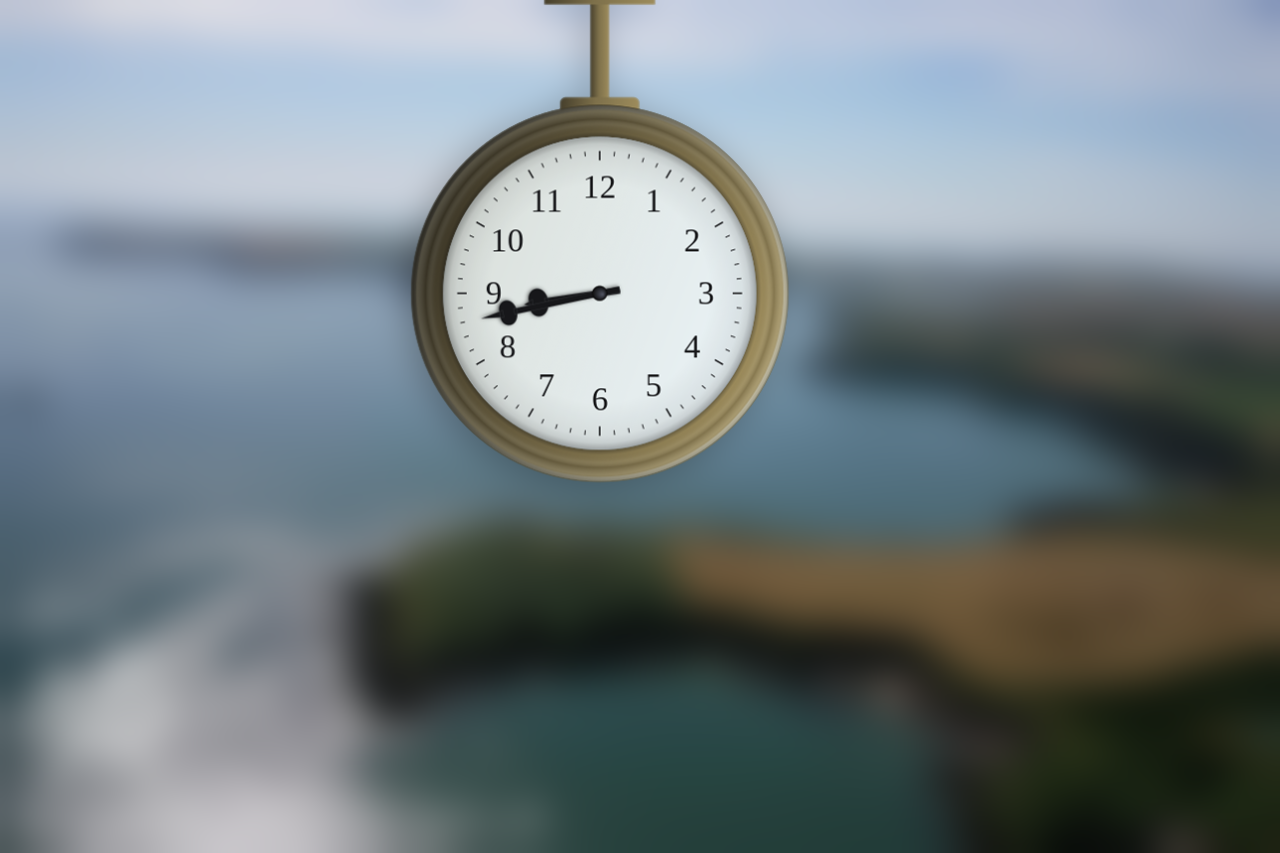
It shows 8:43
